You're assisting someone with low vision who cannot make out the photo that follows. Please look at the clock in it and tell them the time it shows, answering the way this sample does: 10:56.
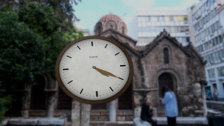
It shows 4:20
